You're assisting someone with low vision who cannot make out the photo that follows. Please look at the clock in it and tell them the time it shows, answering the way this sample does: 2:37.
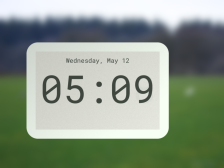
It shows 5:09
